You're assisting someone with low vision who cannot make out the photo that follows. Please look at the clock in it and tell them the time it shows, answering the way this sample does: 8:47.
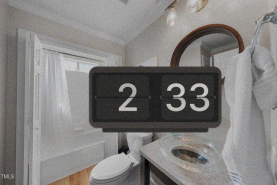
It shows 2:33
